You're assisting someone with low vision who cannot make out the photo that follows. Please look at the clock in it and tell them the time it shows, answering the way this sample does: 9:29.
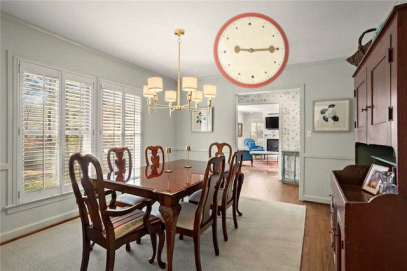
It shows 9:15
